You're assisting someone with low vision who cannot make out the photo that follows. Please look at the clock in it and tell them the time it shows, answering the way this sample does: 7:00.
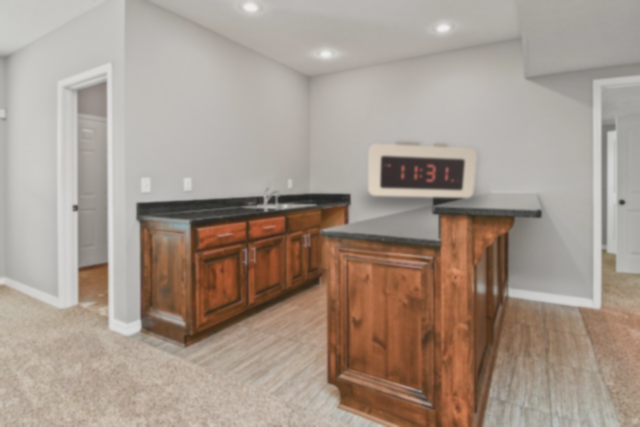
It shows 11:31
